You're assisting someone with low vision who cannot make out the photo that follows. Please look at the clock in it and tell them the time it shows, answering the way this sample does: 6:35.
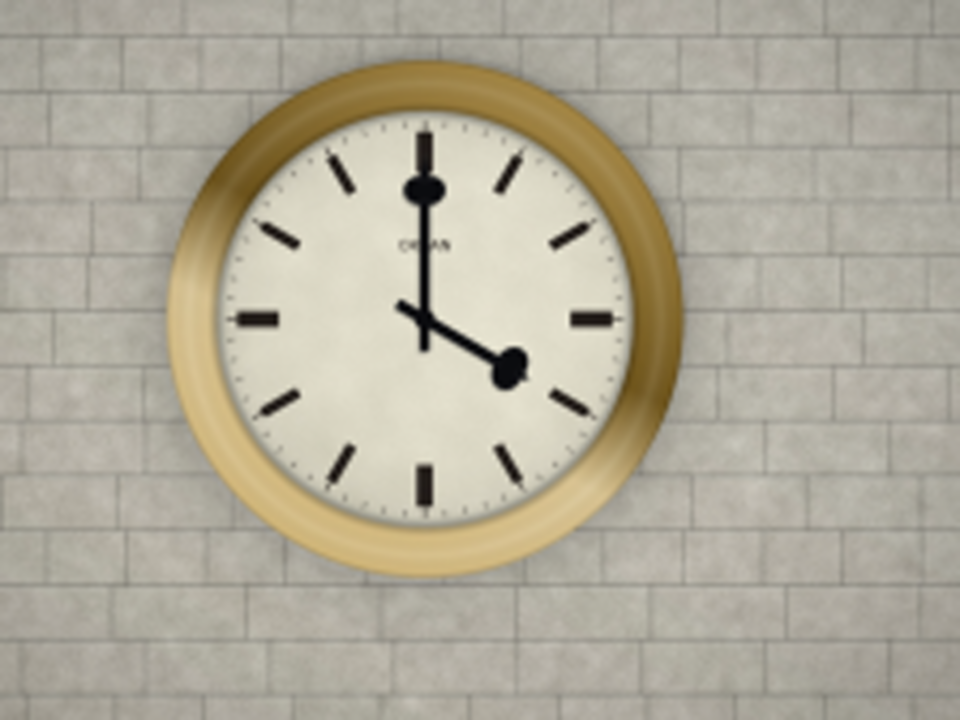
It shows 4:00
